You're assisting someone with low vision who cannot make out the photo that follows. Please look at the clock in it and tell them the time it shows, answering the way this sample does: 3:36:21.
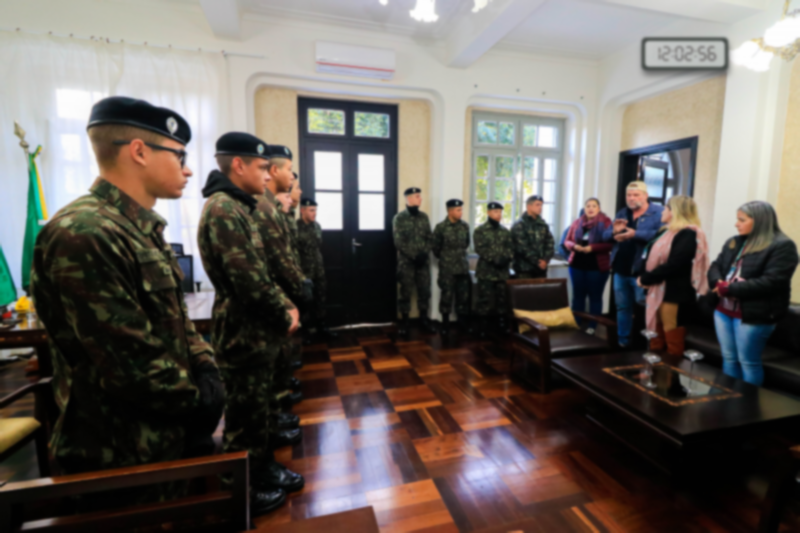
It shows 12:02:56
